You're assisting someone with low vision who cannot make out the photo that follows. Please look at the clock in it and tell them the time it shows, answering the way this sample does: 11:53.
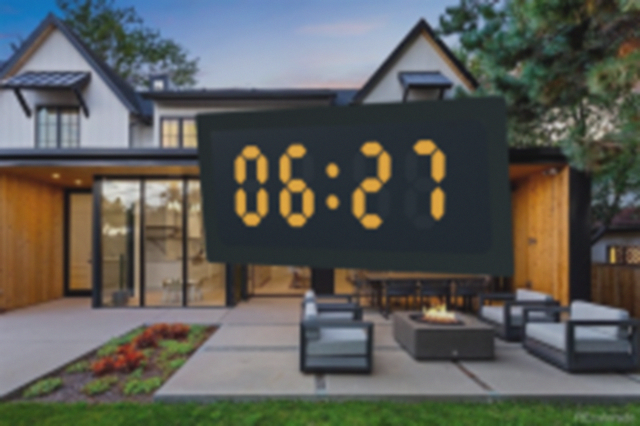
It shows 6:27
